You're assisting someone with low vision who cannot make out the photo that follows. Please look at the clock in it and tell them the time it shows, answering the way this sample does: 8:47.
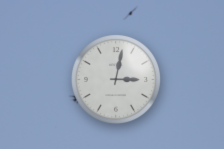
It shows 3:02
